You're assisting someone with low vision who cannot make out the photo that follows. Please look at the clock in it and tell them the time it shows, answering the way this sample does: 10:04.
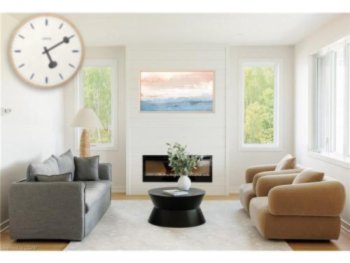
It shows 5:10
